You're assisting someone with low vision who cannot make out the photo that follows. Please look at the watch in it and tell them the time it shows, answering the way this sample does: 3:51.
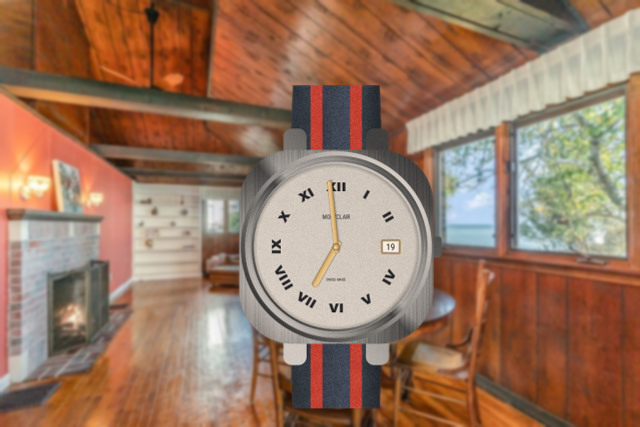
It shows 6:59
